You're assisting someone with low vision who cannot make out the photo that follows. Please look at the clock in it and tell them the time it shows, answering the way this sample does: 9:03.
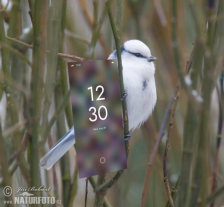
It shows 12:30
